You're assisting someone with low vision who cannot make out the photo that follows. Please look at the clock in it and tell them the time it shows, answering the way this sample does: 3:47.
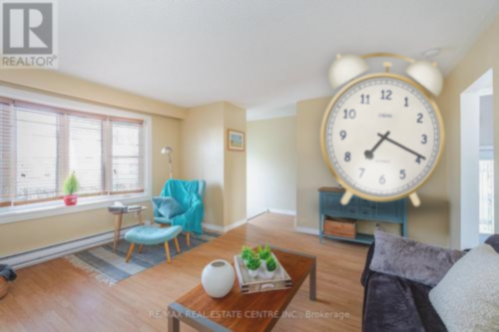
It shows 7:19
